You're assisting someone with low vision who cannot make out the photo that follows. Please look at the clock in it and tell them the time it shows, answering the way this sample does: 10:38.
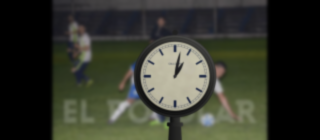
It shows 1:02
